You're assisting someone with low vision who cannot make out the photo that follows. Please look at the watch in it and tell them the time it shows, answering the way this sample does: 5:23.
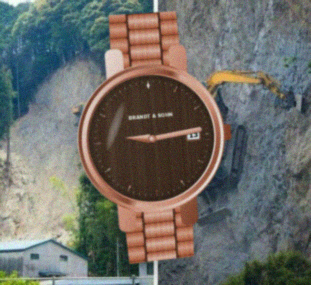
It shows 9:14
